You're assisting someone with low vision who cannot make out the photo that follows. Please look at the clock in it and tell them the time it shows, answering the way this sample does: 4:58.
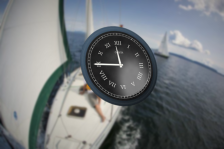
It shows 11:45
